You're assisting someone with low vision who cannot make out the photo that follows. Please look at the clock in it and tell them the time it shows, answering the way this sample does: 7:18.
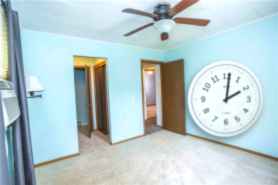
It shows 2:01
